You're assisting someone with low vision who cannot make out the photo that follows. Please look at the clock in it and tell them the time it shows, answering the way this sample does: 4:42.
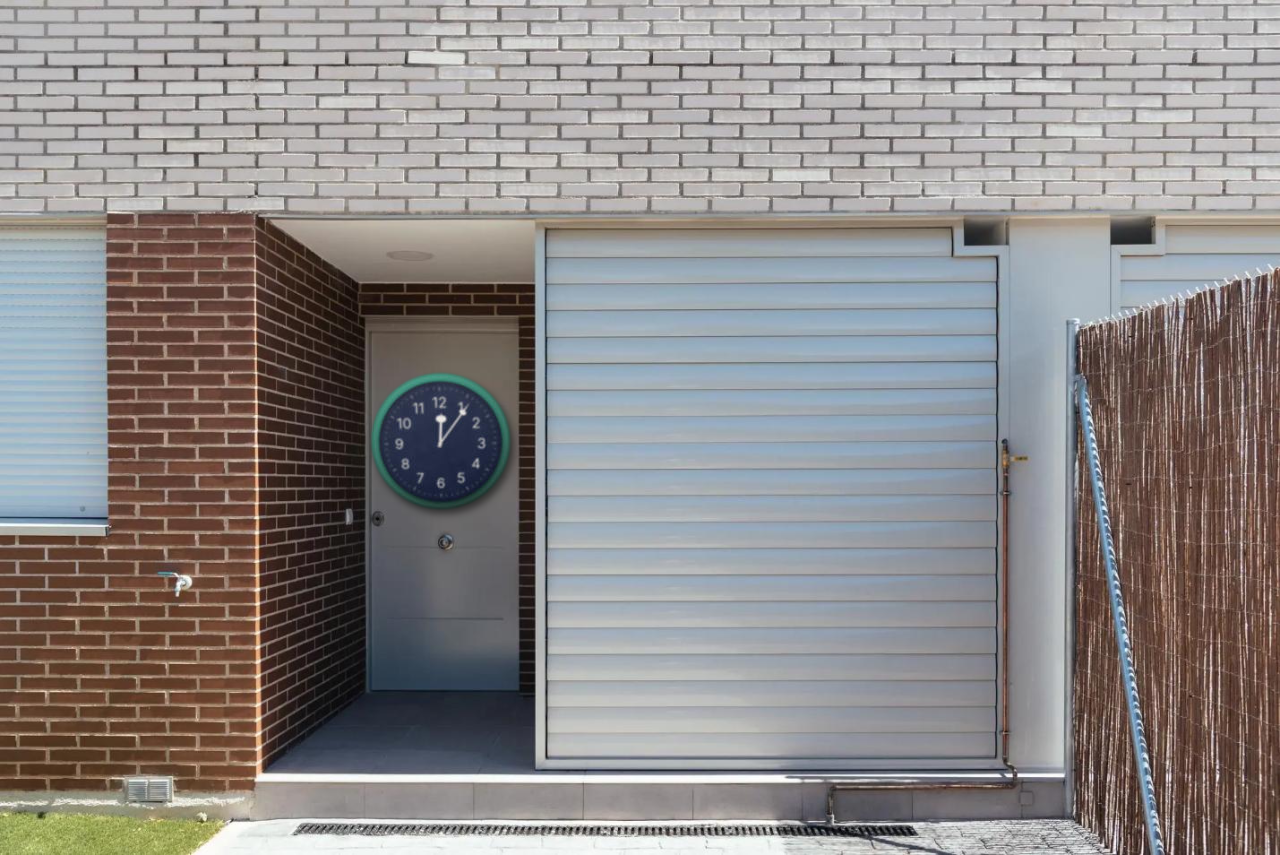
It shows 12:06
